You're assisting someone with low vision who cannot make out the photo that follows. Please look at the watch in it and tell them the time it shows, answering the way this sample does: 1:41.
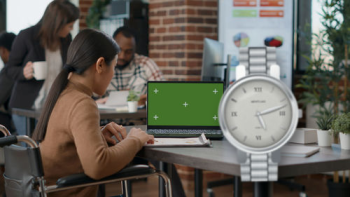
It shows 5:12
